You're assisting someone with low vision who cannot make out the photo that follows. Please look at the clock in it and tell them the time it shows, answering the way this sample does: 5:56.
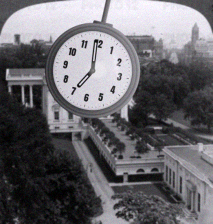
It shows 6:59
